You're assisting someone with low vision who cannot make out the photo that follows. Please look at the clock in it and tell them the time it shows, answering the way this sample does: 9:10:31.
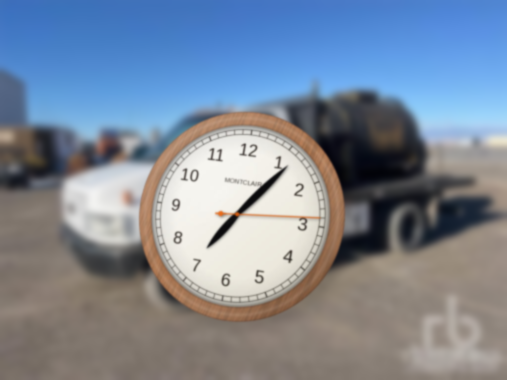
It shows 7:06:14
